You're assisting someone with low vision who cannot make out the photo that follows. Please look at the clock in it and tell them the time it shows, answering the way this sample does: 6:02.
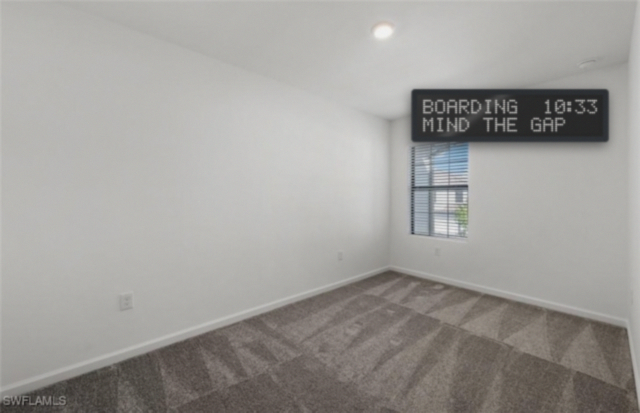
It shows 10:33
